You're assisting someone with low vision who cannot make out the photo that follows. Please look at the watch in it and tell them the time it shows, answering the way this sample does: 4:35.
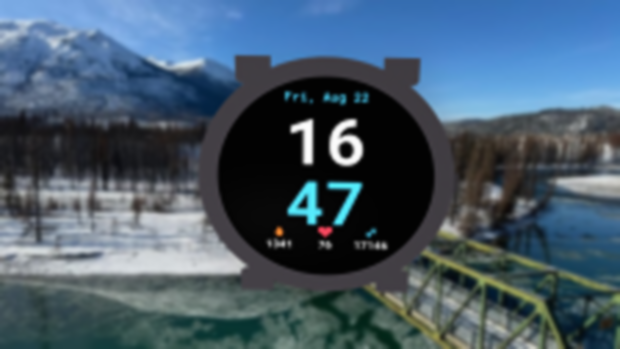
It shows 16:47
